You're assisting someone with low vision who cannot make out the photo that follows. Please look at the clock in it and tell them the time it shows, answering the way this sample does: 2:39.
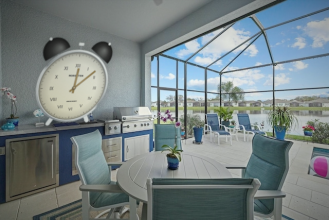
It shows 12:08
